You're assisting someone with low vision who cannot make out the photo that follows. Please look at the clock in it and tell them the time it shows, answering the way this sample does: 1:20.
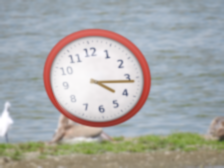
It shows 4:16
